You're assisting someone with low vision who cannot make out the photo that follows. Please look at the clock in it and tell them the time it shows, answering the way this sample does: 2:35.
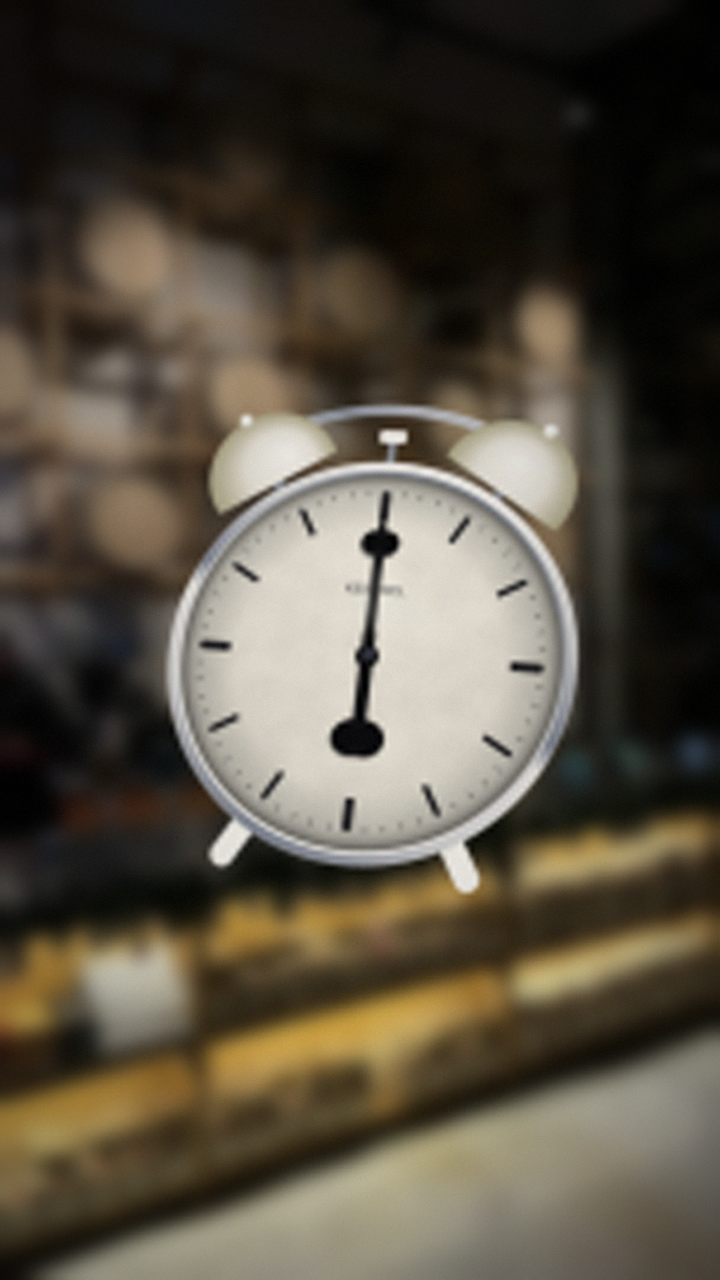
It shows 6:00
